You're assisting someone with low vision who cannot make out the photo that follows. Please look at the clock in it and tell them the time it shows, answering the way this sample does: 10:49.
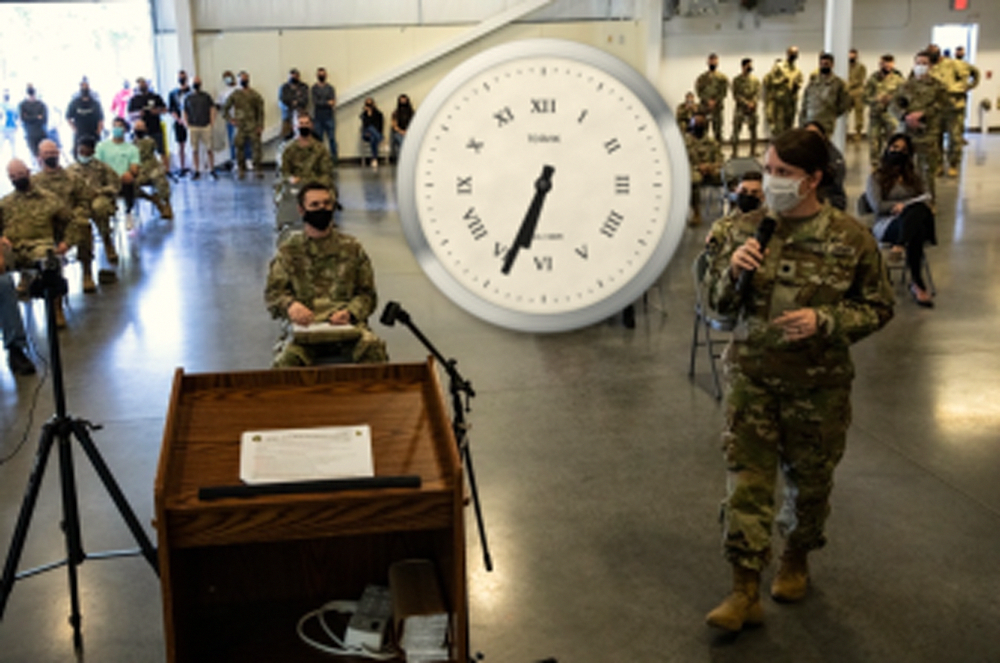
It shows 6:34
